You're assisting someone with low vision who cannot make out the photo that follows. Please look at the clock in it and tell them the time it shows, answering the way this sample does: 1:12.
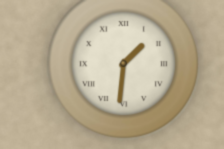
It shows 1:31
